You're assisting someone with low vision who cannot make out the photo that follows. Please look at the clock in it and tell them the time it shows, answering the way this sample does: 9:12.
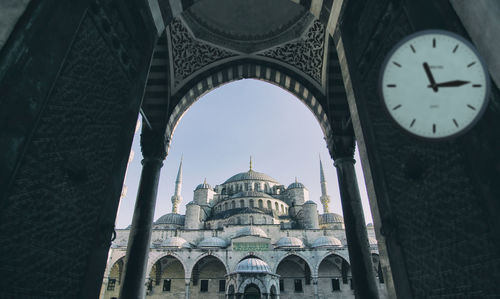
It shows 11:14
